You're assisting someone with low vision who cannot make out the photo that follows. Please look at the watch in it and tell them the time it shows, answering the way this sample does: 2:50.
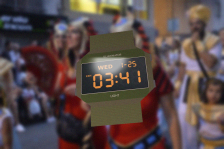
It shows 3:41
